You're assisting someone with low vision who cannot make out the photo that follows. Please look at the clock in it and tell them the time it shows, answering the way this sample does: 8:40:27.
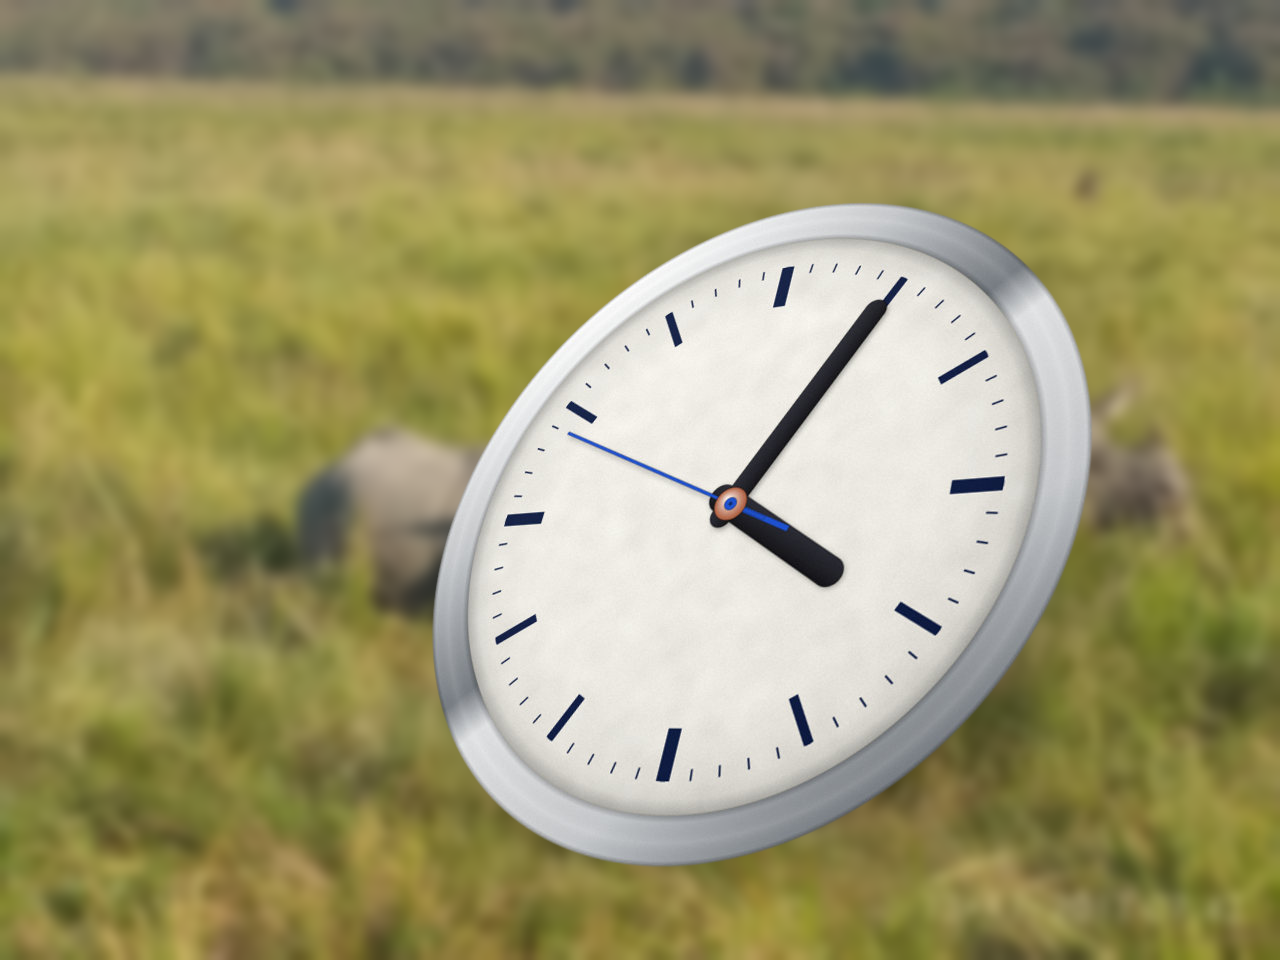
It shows 4:04:49
